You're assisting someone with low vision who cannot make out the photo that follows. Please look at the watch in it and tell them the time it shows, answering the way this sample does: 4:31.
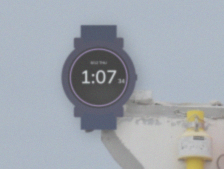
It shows 1:07
